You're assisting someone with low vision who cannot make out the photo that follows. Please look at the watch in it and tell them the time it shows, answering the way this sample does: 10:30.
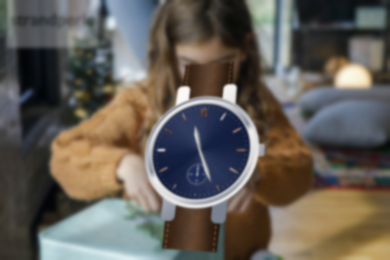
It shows 11:26
